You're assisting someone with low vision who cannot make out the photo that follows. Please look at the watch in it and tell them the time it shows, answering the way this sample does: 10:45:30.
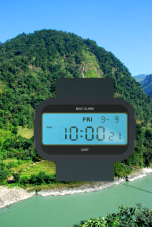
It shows 10:00:21
